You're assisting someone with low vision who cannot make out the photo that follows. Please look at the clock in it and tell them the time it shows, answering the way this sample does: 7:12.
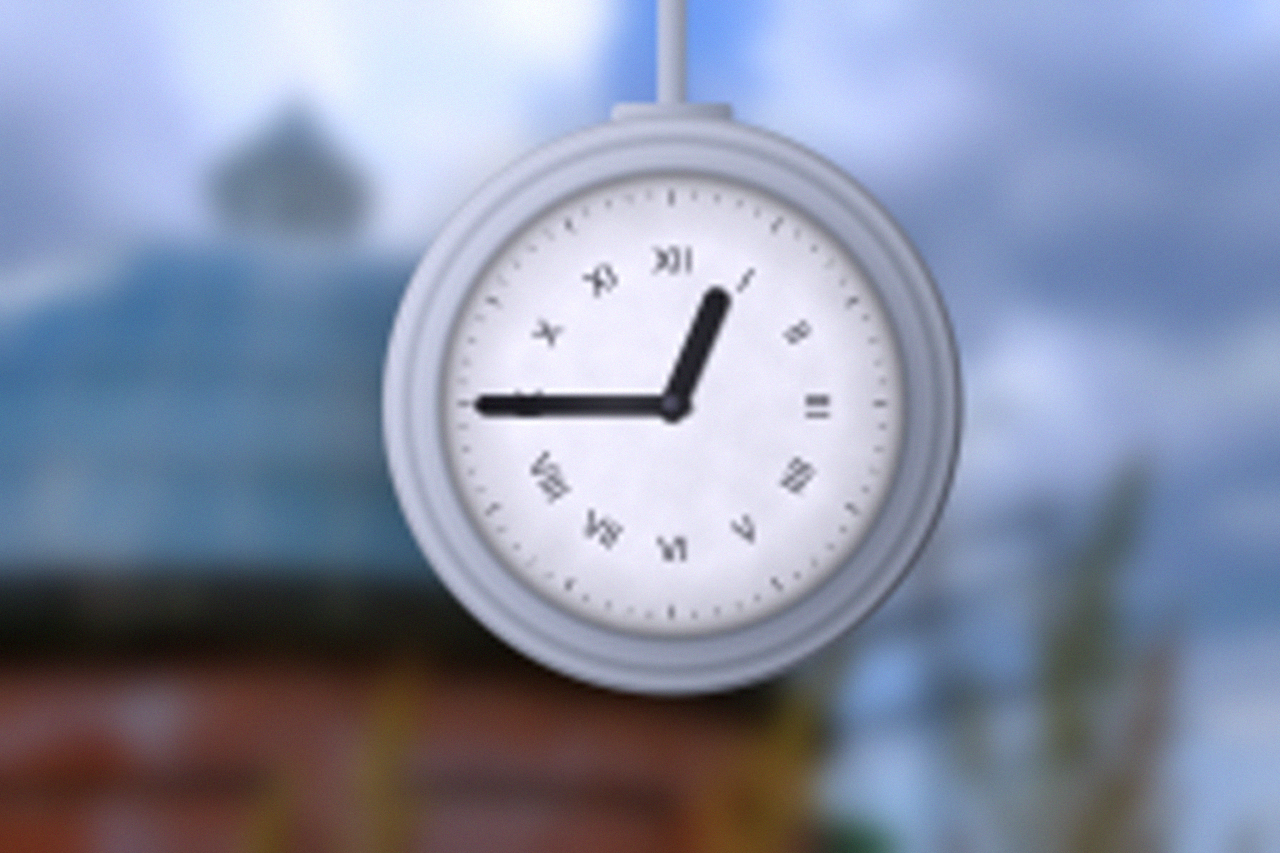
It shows 12:45
